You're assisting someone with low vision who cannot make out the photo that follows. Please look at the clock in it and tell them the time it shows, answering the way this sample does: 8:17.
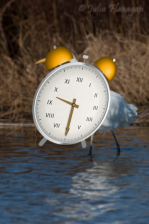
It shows 9:30
